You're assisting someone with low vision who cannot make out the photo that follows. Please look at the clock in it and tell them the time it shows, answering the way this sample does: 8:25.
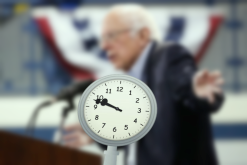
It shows 9:48
